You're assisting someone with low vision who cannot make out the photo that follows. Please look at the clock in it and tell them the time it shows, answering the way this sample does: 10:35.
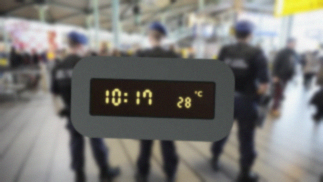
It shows 10:17
